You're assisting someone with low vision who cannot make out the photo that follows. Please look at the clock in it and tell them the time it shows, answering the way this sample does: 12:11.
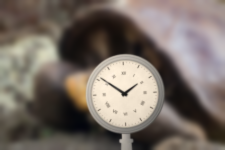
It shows 1:51
